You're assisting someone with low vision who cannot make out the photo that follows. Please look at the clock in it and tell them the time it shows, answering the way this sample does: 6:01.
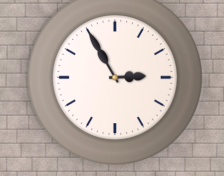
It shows 2:55
